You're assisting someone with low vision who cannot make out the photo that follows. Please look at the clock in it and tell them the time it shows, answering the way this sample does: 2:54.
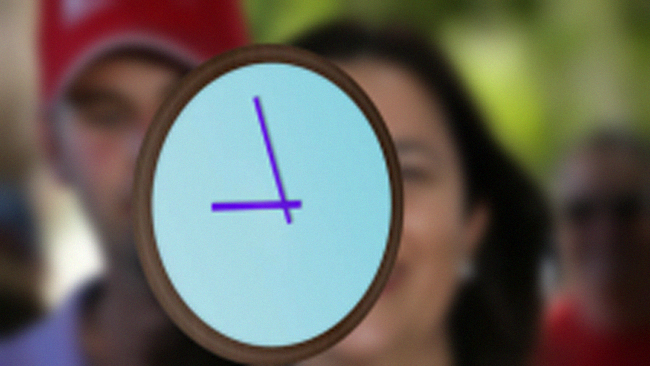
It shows 8:57
